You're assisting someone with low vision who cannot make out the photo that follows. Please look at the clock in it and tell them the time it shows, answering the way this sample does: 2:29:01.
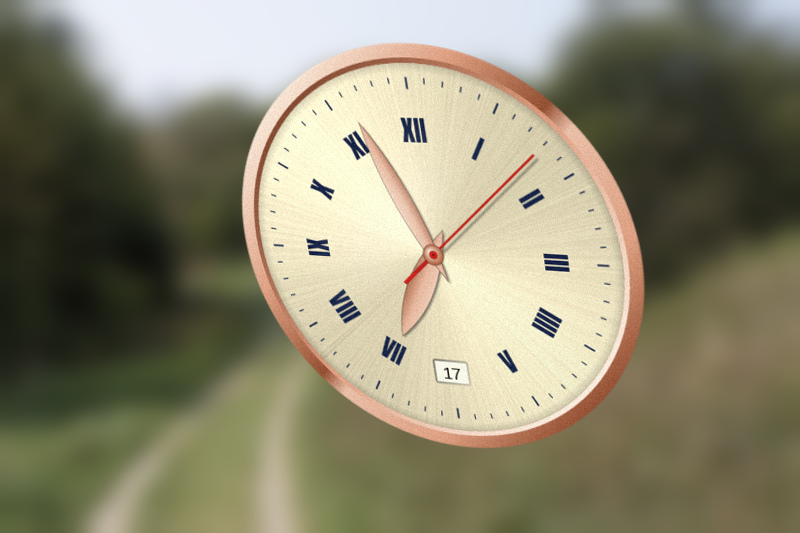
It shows 6:56:08
